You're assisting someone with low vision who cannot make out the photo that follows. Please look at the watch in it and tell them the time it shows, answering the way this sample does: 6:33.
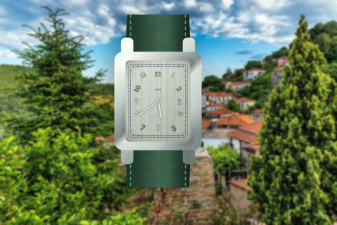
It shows 5:39
